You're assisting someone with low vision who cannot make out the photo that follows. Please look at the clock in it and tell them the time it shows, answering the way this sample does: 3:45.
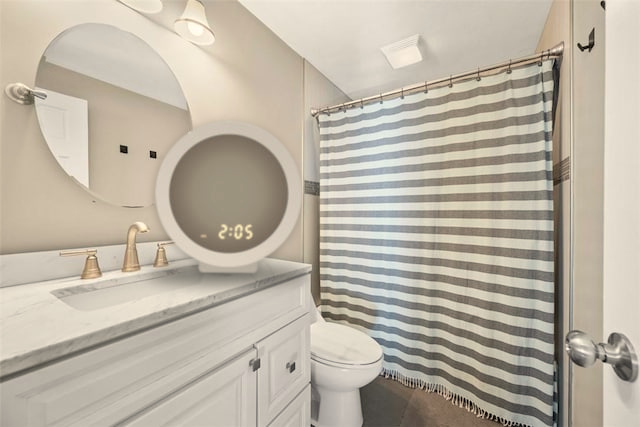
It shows 2:05
